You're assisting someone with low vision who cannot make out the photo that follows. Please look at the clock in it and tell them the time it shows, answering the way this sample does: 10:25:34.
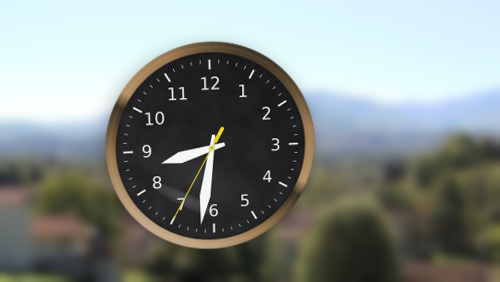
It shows 8:31:35
